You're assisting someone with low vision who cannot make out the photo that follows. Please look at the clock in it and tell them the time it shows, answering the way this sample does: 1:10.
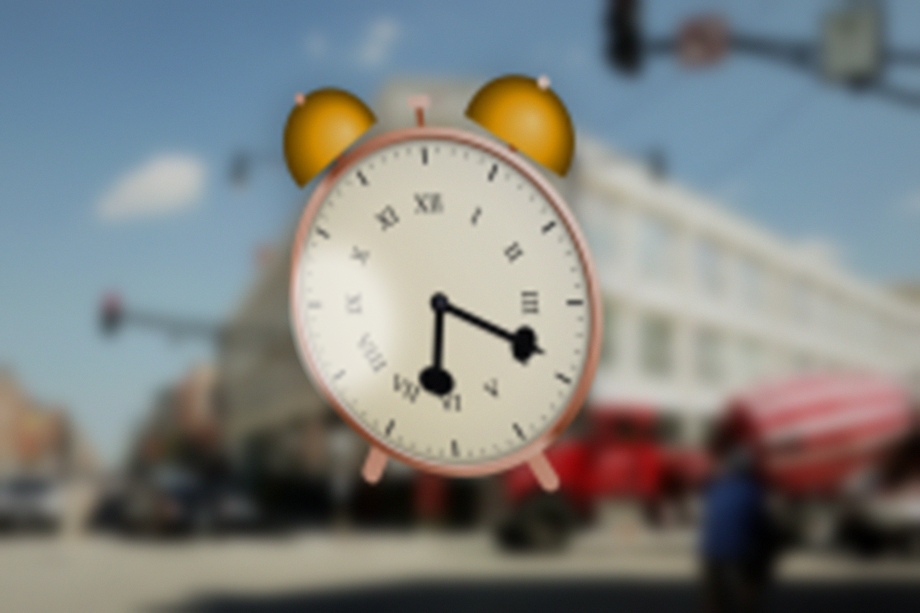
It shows 6:19
